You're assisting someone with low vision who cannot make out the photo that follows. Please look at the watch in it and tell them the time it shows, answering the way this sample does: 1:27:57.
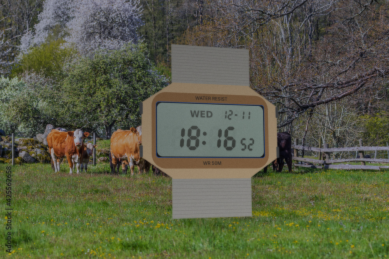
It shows 18:16:52
